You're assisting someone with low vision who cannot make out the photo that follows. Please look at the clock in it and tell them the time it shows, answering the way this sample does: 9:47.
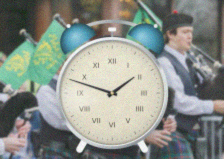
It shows 1:48
